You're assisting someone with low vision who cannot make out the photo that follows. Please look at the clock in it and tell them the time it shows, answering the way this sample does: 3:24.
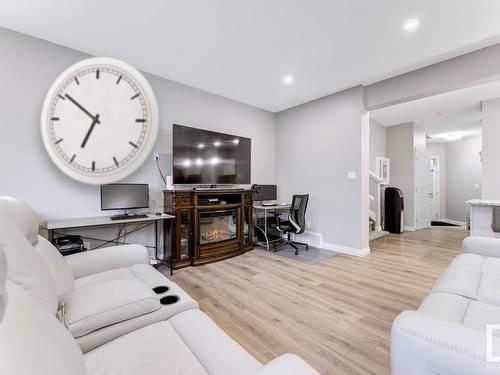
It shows 6:51
